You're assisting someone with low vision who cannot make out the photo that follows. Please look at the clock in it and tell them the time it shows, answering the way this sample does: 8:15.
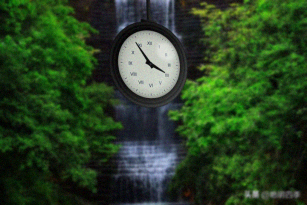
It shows 3:54
